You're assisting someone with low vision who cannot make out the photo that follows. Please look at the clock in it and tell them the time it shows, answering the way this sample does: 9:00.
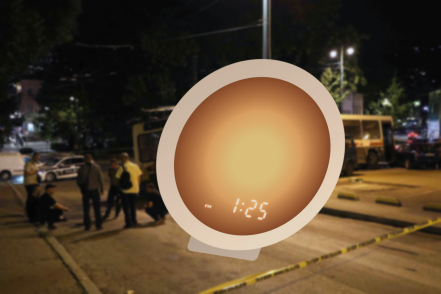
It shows 1:25
